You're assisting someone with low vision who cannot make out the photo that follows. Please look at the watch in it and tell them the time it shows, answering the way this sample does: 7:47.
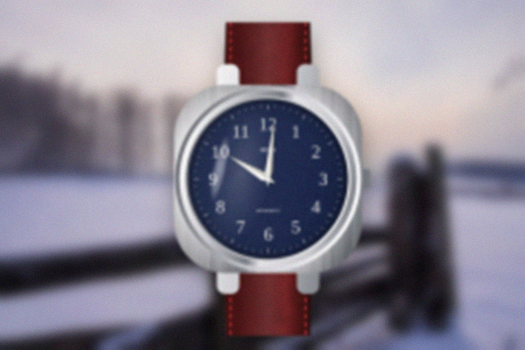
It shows 10:01
